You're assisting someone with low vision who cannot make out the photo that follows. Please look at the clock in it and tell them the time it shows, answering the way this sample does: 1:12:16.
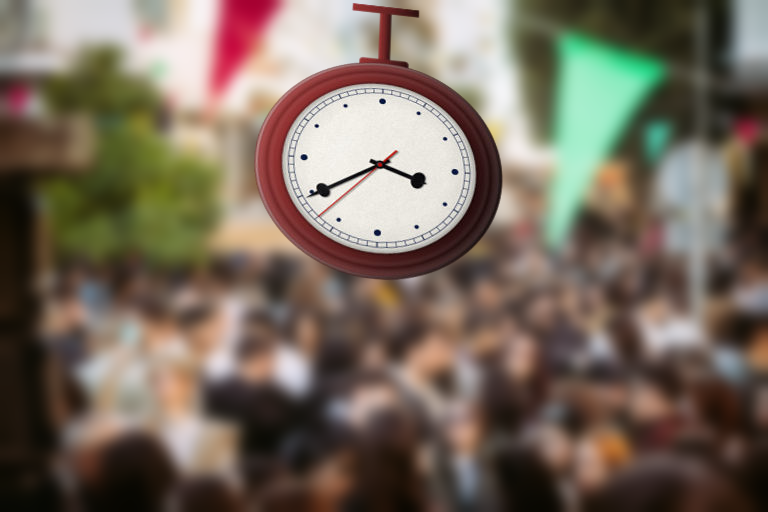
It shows 3:39:37
